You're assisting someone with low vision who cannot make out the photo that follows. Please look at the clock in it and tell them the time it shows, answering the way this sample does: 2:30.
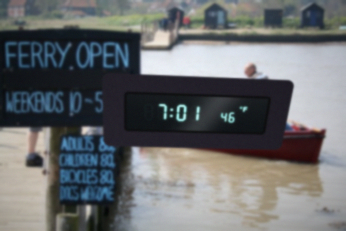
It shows 7:01
